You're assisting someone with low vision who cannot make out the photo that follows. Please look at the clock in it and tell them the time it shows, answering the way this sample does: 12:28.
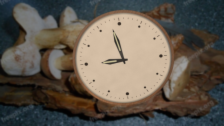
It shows 8:58
